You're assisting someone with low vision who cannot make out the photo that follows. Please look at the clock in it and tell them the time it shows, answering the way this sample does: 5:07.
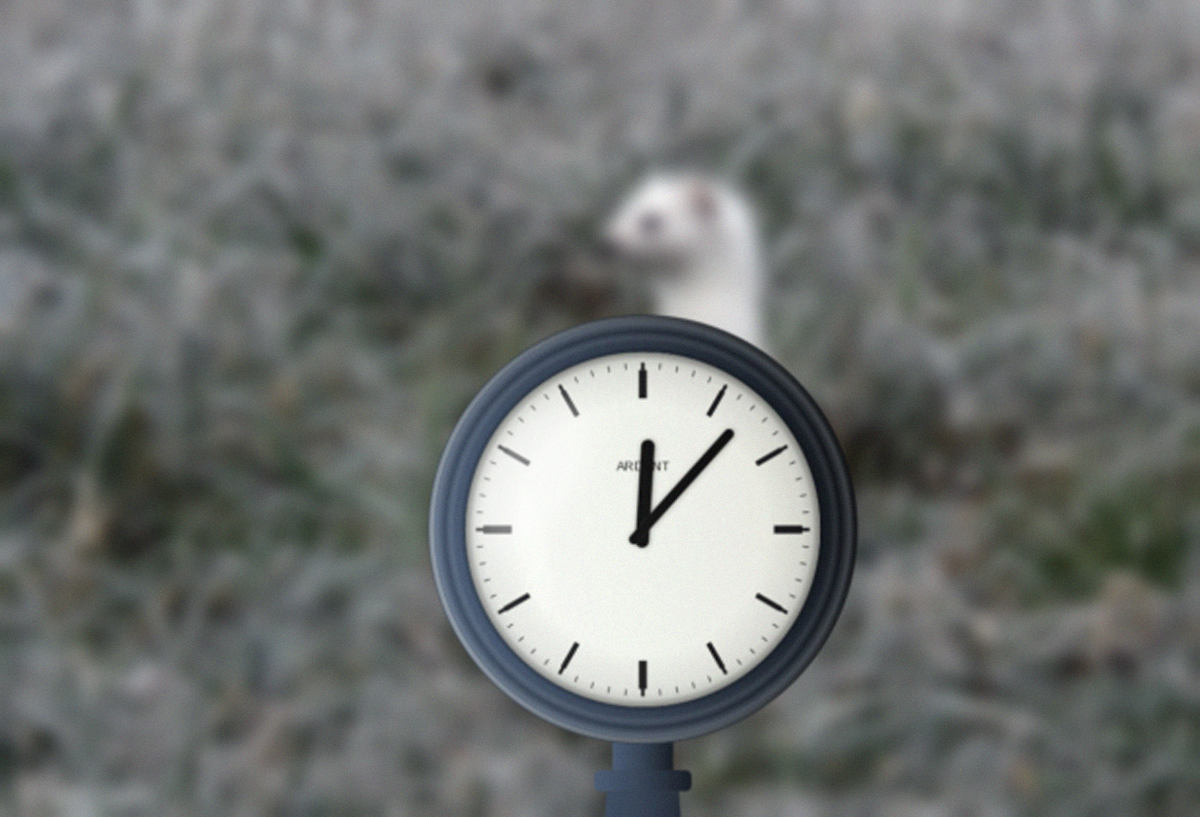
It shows 12:07
